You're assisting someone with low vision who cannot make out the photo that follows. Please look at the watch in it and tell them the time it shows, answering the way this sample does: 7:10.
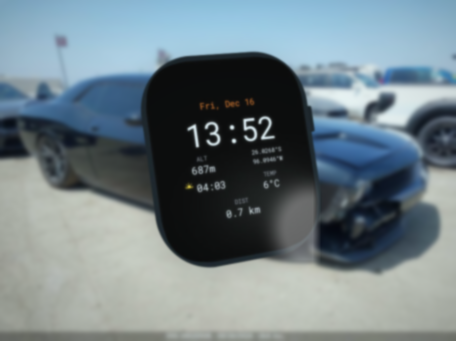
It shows 13:52
